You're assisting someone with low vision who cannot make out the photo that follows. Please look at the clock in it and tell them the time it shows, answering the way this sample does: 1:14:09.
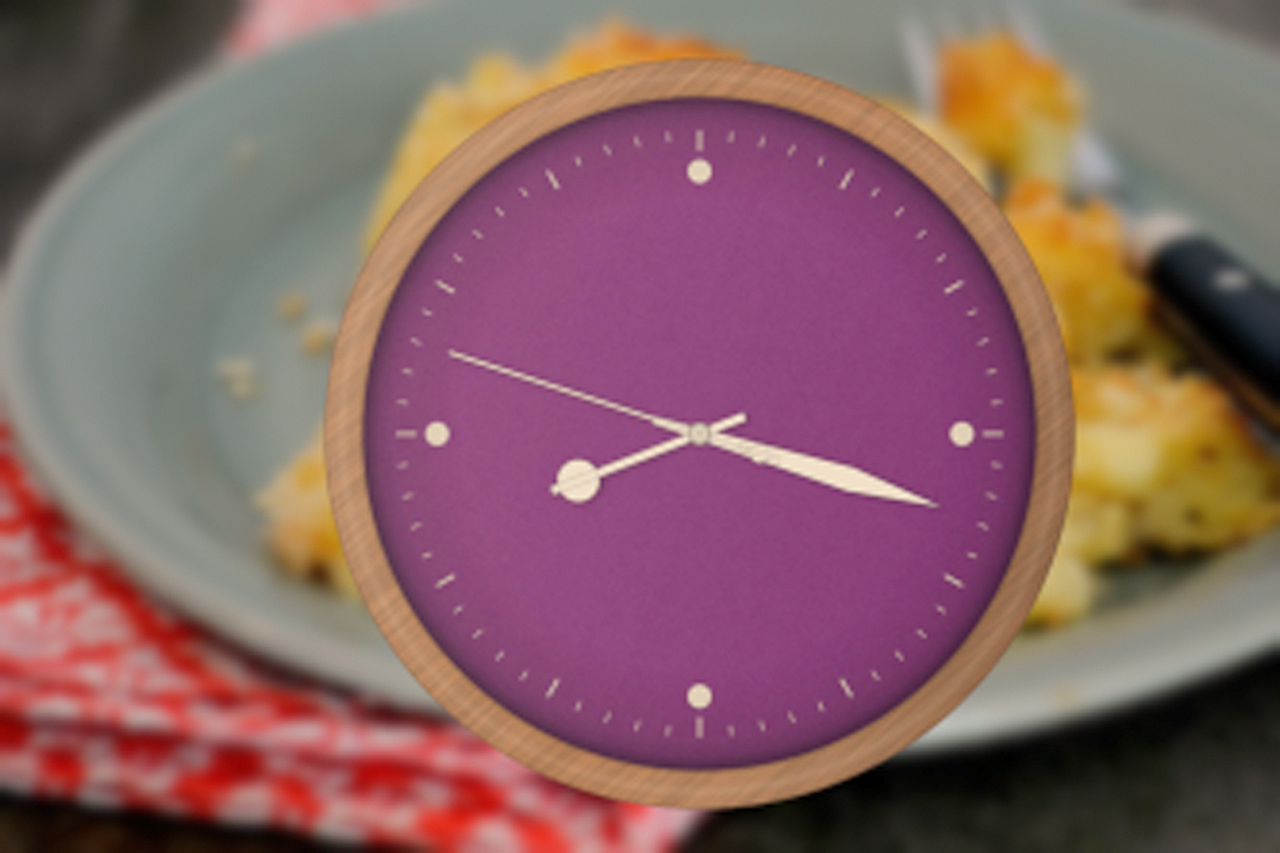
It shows 8:17:48
